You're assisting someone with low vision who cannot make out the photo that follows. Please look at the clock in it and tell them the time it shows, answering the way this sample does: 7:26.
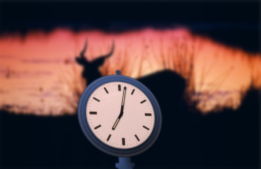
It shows 7:02
